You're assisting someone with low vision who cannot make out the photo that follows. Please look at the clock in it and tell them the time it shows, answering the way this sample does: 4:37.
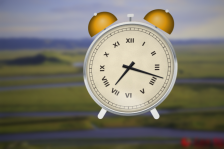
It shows 7:18
